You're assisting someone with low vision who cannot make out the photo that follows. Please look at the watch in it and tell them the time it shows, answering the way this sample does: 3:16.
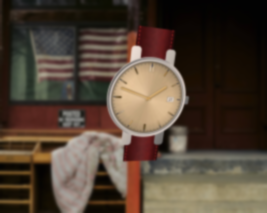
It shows 1:48
